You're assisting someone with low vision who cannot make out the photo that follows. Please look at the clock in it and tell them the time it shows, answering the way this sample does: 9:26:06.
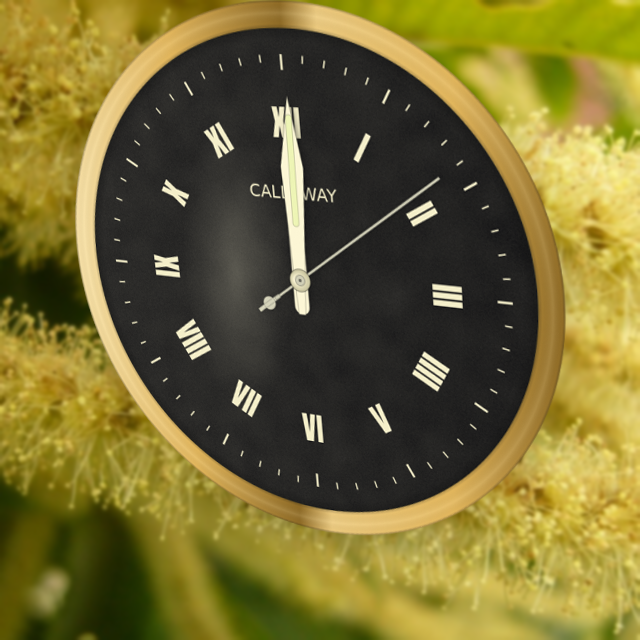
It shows 12:00:09
